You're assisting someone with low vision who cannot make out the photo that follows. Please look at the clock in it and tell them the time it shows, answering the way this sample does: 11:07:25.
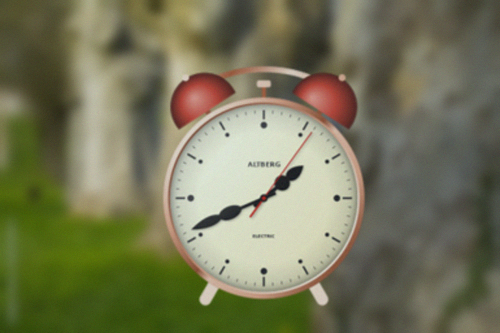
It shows 1:41:06
